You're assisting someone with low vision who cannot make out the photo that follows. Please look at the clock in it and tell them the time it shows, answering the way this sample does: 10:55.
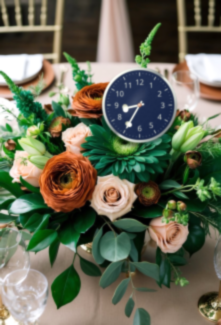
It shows 8:35
